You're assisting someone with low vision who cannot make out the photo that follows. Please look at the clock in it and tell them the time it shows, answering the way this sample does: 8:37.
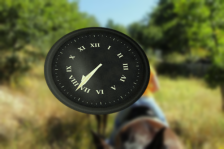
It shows 7:37
